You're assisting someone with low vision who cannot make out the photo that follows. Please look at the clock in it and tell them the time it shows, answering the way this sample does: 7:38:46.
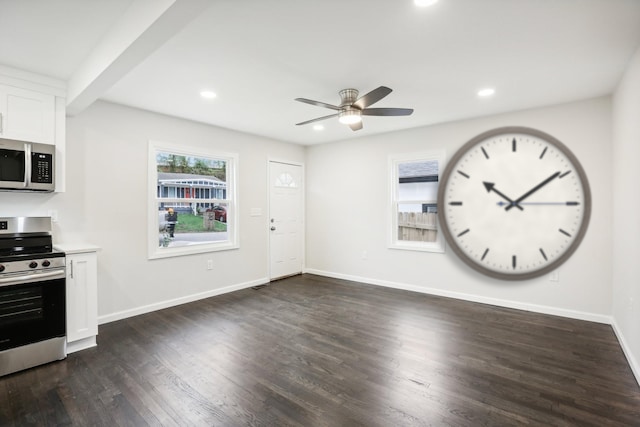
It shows 10:09:15
